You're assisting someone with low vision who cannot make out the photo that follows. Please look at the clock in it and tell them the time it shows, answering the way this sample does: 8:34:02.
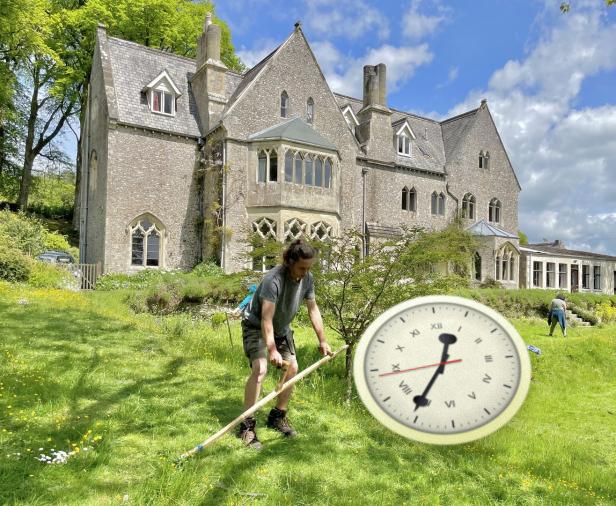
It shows 12:35:44
